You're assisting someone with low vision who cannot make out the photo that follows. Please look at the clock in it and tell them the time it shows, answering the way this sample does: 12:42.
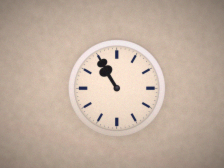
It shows 10:55
